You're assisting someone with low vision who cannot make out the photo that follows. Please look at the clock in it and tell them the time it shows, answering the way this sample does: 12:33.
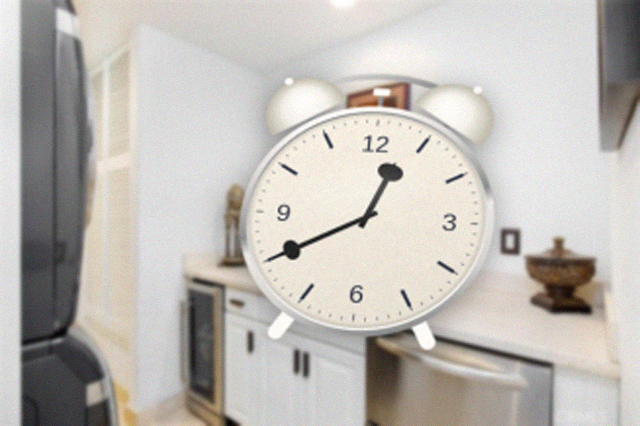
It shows 12:40
